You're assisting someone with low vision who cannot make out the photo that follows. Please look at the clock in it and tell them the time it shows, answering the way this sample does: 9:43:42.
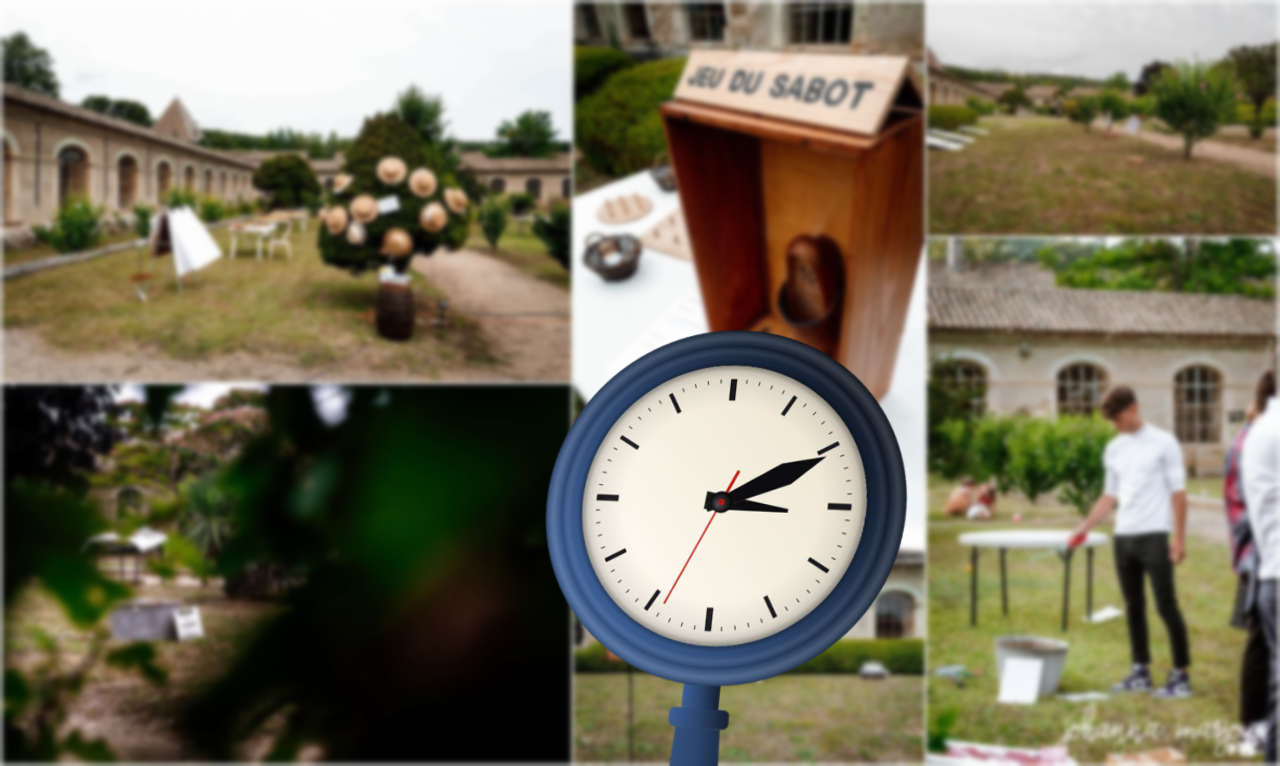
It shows 3:10:34
